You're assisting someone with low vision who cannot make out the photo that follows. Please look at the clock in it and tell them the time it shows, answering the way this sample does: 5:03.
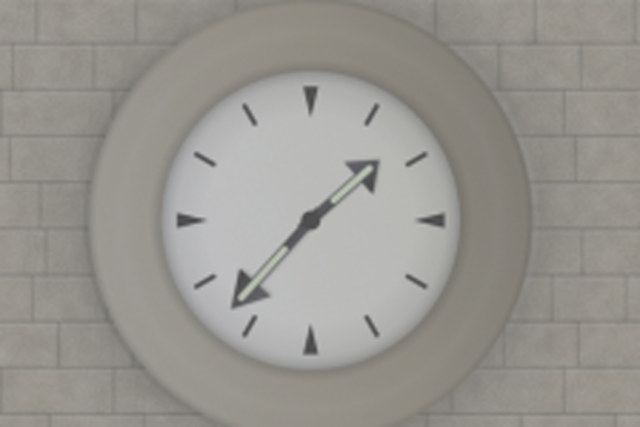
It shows 1:37
